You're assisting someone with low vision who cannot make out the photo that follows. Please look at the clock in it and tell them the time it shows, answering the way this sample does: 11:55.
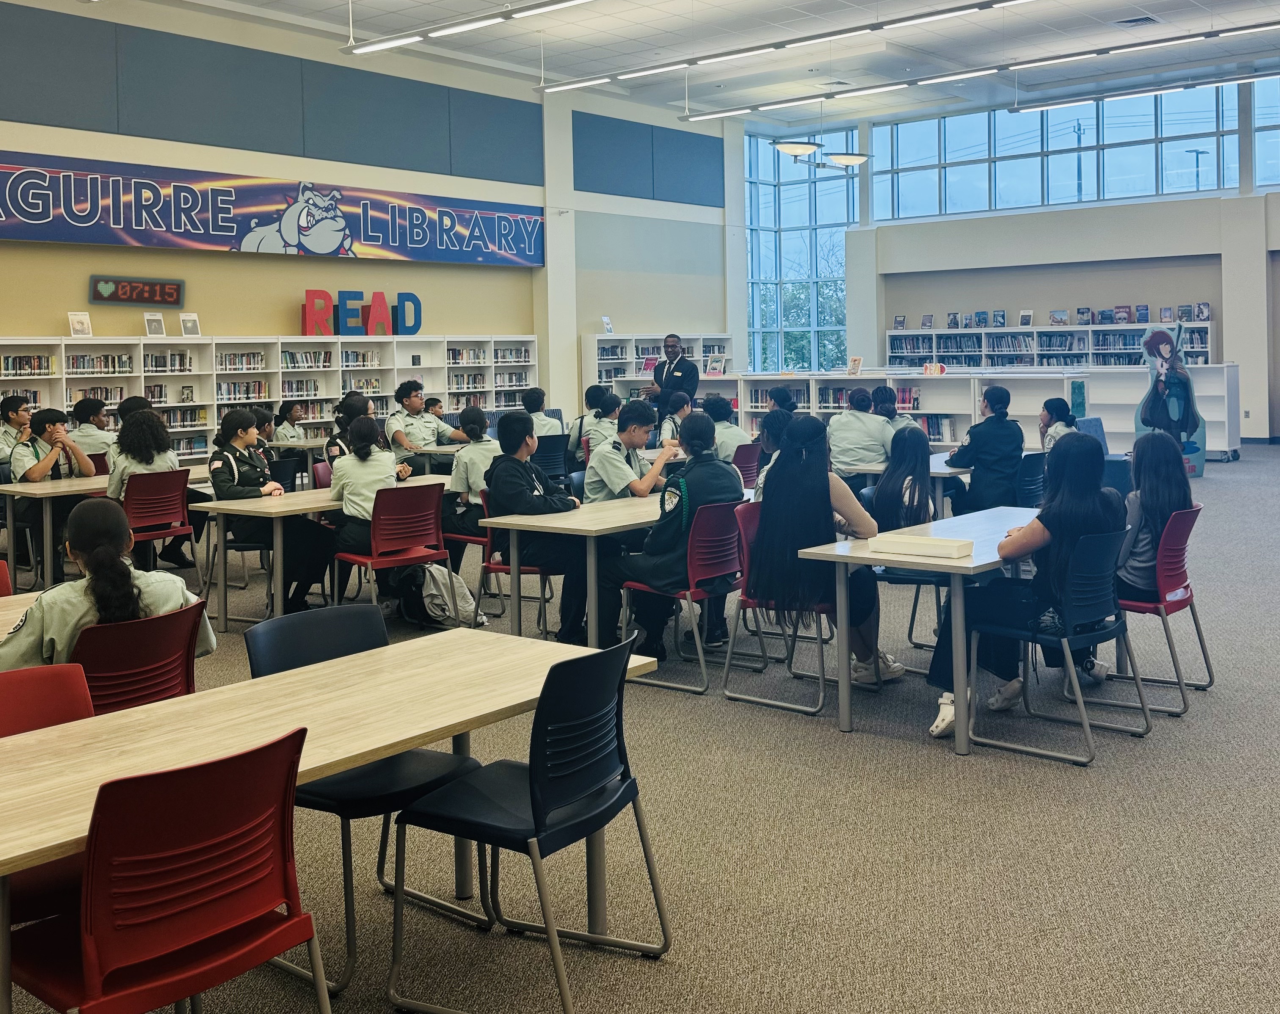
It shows 7:15
